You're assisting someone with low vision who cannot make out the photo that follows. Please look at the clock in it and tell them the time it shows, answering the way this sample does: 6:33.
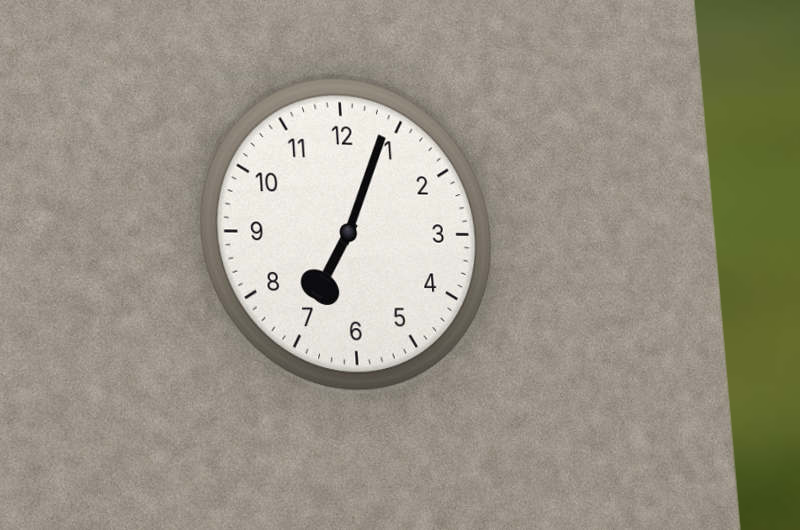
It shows 7:04
